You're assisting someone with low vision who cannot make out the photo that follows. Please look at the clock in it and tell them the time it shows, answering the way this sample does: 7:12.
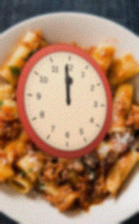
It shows 11:59
